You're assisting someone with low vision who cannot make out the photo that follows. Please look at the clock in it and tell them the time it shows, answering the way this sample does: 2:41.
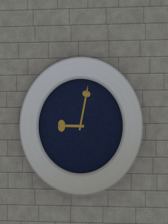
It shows 9:02
